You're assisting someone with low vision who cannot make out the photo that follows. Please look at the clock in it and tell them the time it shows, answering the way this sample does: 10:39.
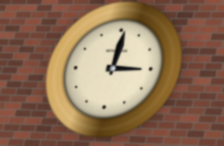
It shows 3:01
